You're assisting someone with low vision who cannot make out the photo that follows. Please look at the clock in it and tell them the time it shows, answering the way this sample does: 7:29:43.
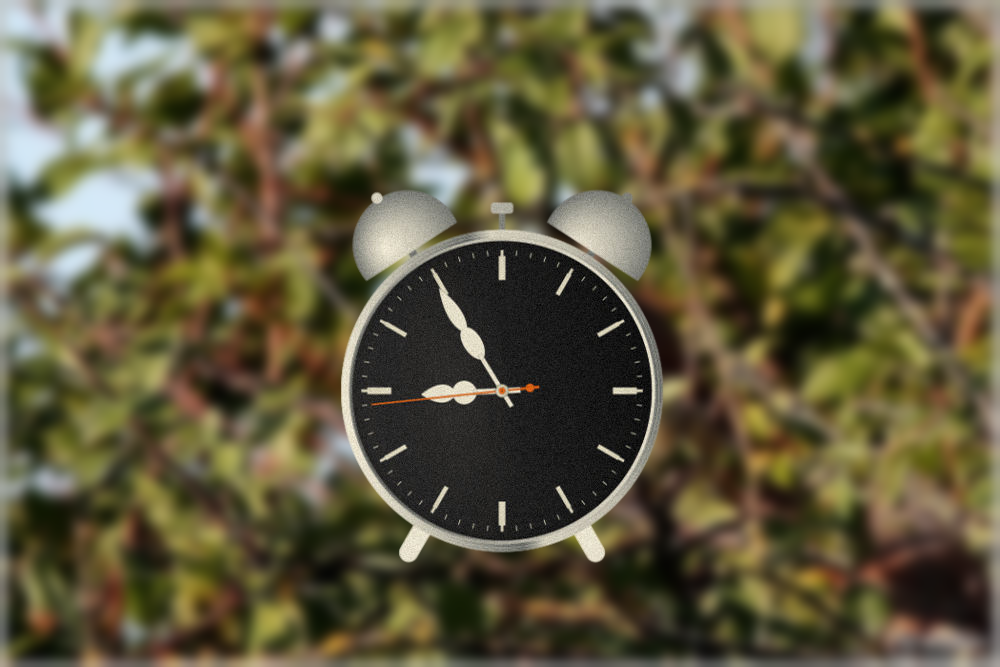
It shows 8:54:44
